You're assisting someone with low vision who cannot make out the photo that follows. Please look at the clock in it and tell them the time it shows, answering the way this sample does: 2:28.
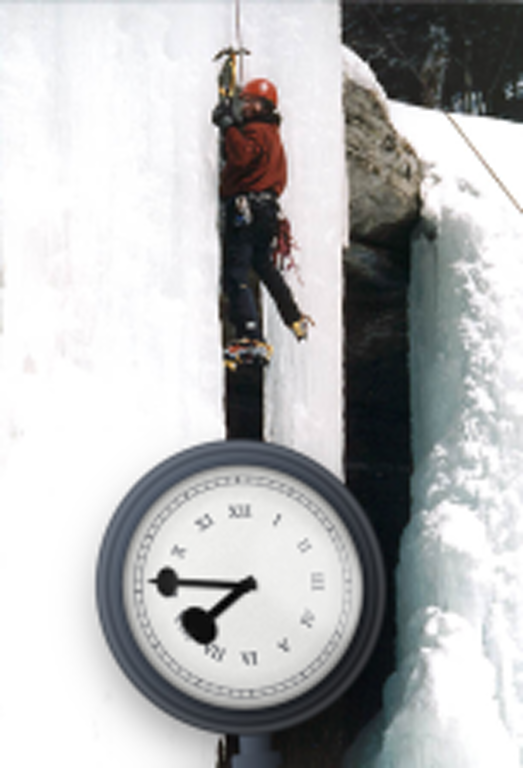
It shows 7:46
